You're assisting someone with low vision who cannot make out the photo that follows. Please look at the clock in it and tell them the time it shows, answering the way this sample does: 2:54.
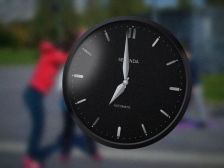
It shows 6:59
